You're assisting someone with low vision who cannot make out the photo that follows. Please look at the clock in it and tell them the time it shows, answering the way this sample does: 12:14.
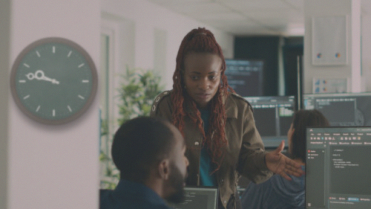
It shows 9:47
